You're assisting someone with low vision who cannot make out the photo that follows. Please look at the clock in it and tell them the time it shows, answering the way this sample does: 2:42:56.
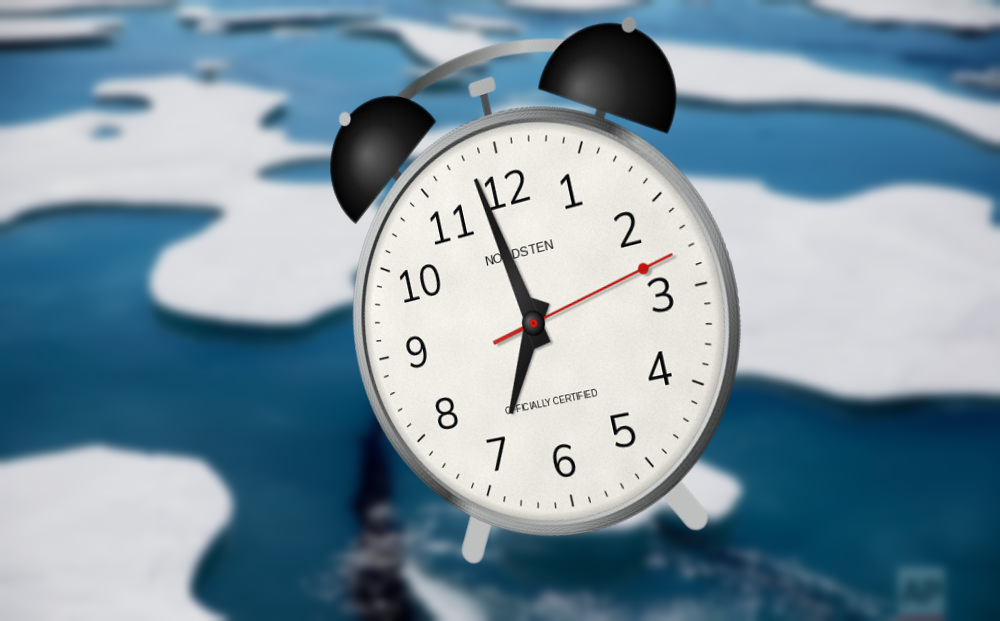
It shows 6:58:13
